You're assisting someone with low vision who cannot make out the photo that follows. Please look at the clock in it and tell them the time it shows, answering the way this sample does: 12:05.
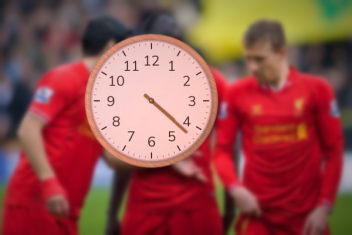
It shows 4:22
